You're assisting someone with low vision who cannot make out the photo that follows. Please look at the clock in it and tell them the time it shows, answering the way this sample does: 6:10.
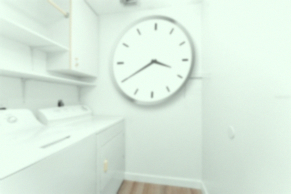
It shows 3:40
